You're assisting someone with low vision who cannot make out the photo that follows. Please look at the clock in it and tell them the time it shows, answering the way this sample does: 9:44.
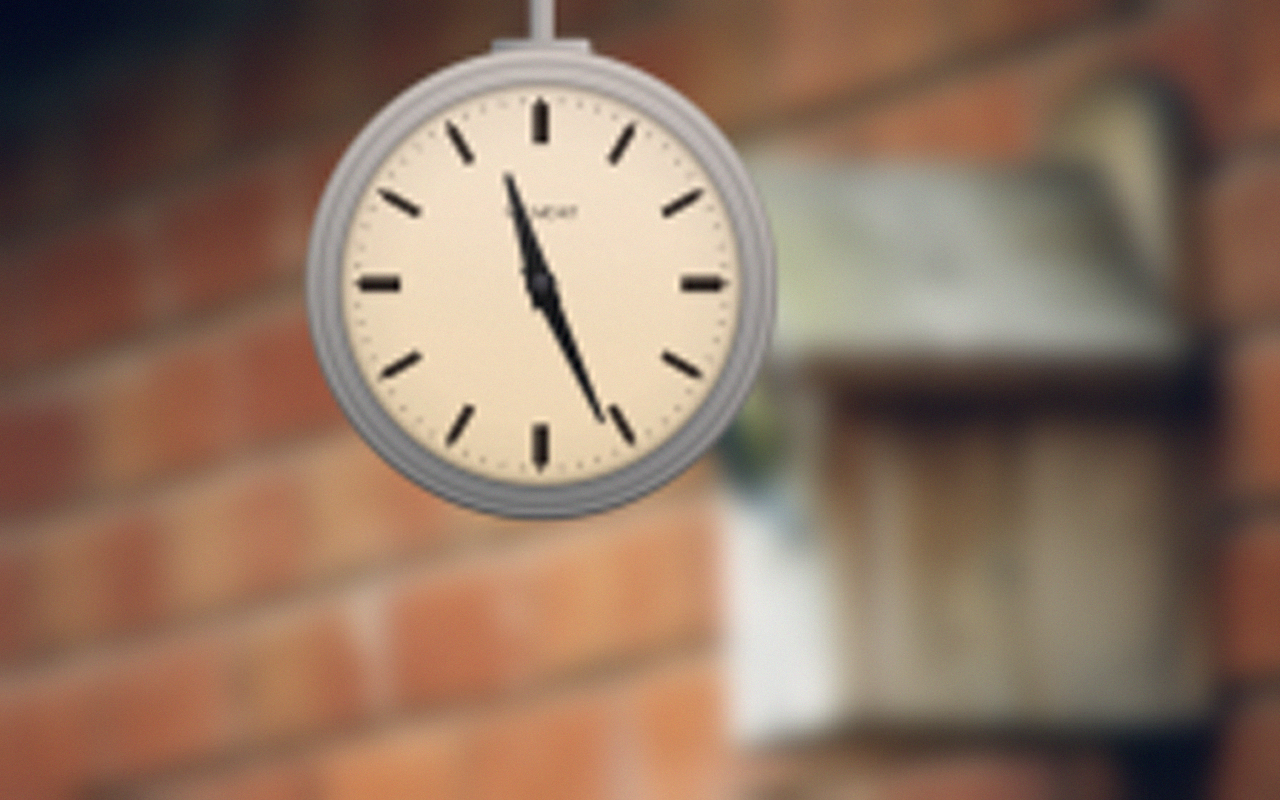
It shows 11:26
